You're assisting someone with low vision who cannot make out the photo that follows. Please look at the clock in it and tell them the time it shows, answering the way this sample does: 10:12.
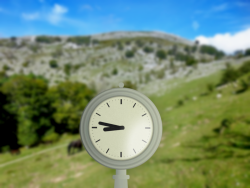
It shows 8:47
